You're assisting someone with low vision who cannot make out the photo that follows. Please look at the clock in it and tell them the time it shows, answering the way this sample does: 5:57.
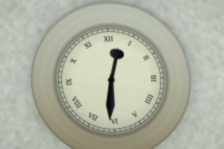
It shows 12:31
